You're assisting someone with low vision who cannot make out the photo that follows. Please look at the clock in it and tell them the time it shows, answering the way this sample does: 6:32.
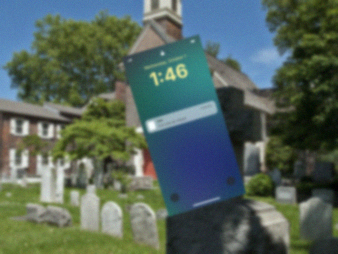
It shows 1:46
